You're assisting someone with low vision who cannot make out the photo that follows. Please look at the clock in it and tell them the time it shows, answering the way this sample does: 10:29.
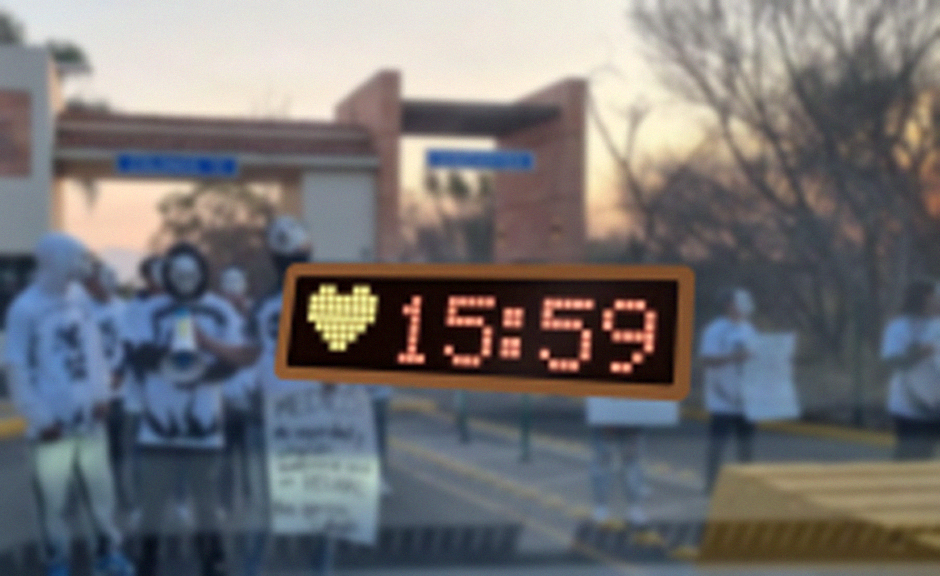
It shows 15:59
